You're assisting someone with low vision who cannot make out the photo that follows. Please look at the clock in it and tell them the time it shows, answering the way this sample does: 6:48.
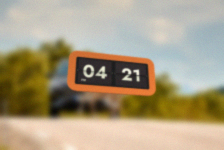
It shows 4:21
